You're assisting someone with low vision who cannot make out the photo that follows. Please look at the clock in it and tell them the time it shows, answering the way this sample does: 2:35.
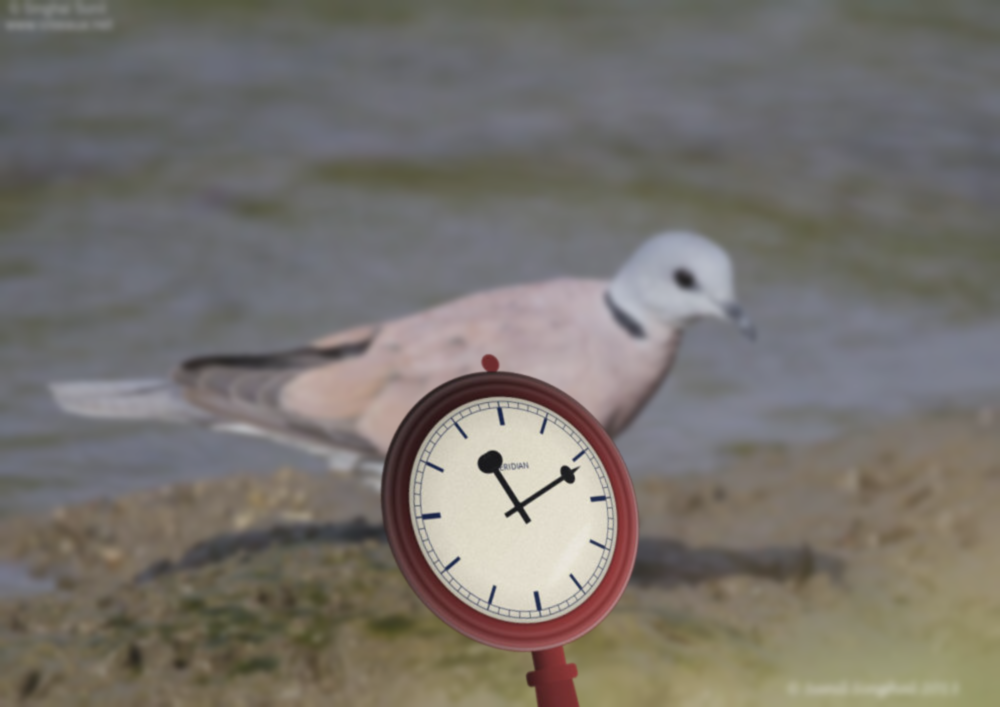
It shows 11:11
